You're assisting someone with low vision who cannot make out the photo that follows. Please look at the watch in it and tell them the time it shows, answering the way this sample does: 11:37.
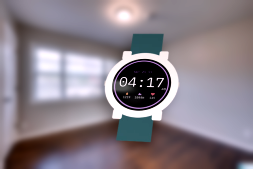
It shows 4:17
